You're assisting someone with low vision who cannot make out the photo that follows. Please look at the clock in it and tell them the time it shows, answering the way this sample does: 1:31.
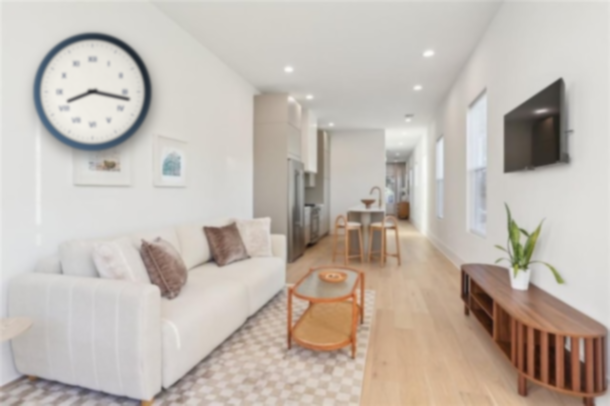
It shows 8:17
